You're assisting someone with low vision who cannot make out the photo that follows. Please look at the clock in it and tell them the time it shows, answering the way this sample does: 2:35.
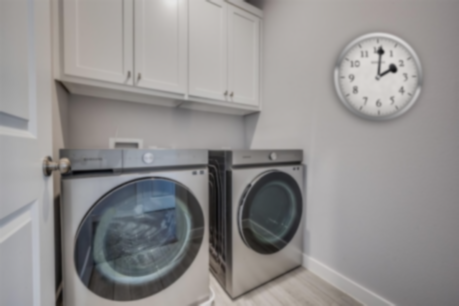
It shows 2:01
